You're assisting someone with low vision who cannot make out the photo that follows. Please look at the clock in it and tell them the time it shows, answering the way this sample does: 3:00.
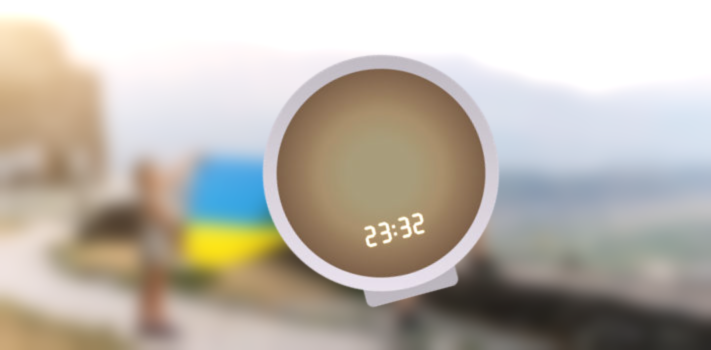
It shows 23:32
